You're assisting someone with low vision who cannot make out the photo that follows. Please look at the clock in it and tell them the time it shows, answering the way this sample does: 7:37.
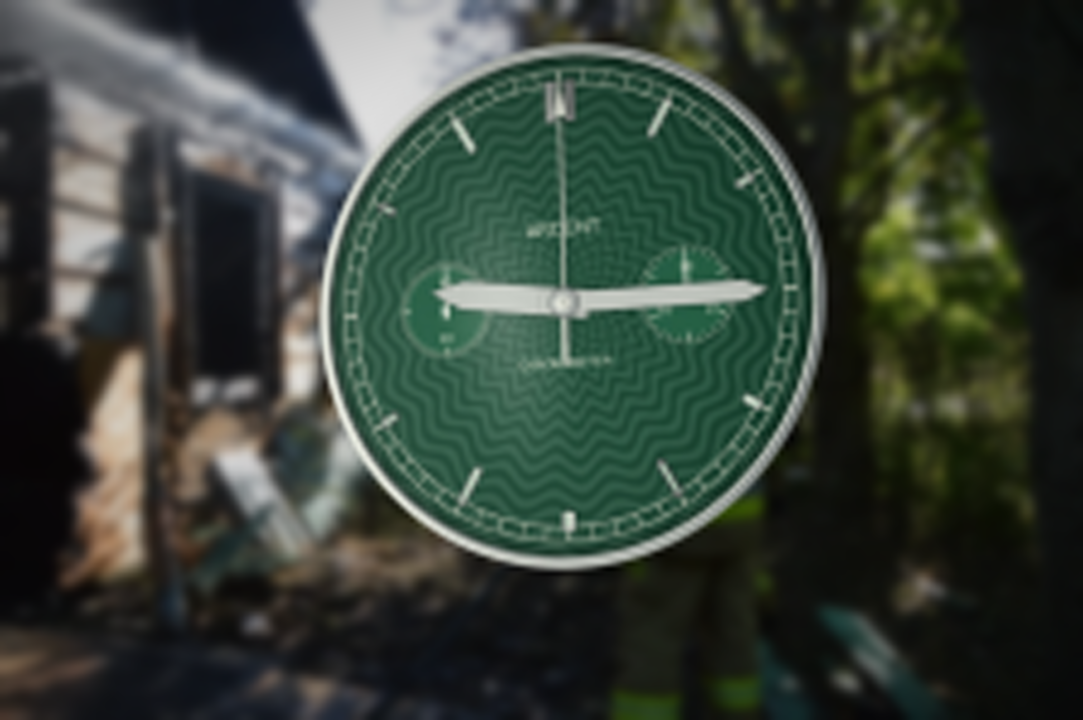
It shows 9:15
